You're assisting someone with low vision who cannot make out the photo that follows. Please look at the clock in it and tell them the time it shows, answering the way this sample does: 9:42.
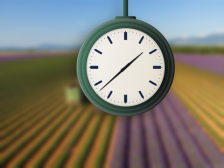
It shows 1:38
